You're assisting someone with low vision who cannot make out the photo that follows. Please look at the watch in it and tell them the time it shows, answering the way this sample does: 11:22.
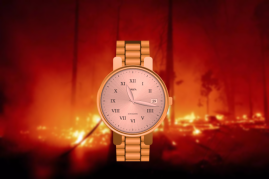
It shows 11:17
